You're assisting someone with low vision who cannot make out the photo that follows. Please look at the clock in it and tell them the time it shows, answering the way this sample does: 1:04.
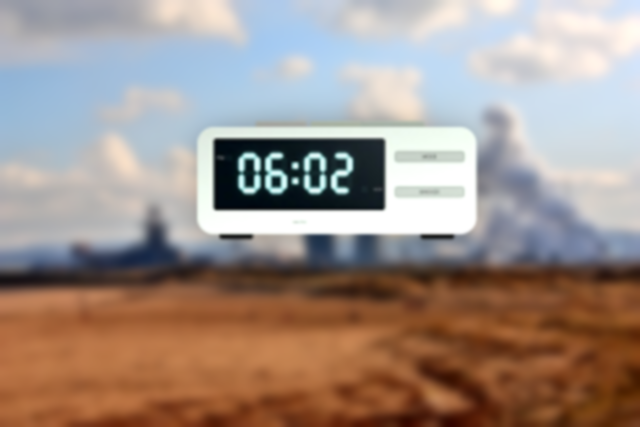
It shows 6:02
